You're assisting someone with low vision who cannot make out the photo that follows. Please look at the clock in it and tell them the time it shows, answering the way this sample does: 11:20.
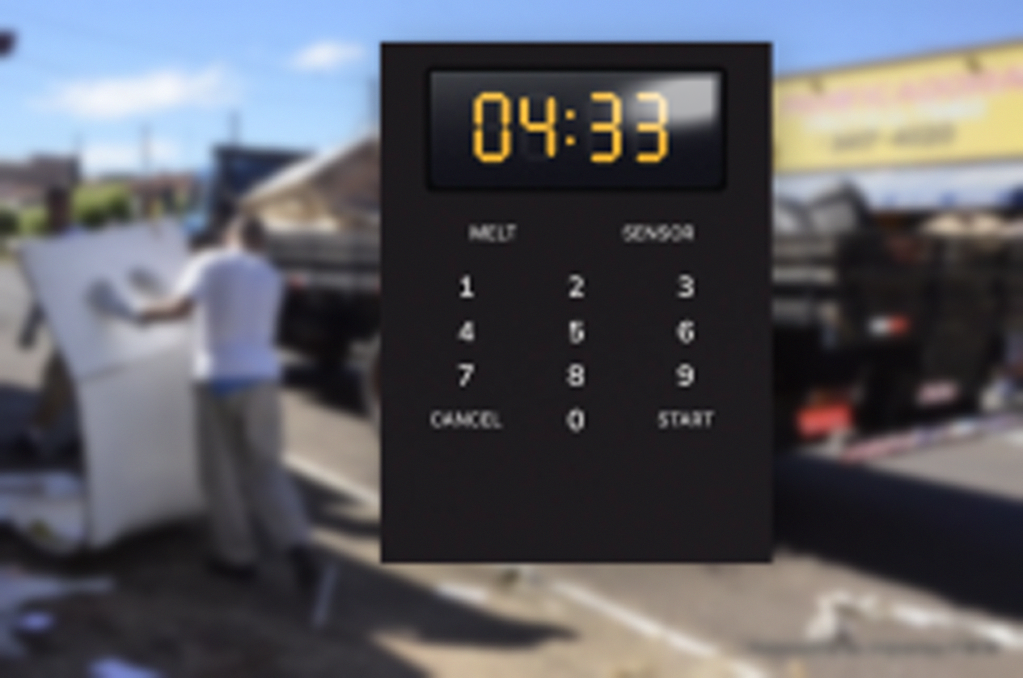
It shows 4:33
